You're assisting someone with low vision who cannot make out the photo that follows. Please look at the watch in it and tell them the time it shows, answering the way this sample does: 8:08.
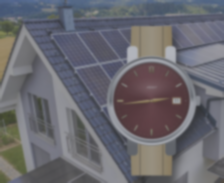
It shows 2:44
